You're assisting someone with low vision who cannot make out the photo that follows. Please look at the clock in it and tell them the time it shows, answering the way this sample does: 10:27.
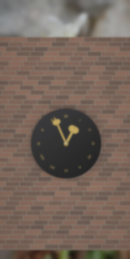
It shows 12:56
